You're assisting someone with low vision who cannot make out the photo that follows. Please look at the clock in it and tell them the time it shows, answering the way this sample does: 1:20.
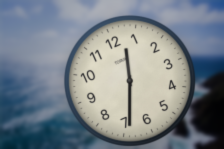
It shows 12:34
